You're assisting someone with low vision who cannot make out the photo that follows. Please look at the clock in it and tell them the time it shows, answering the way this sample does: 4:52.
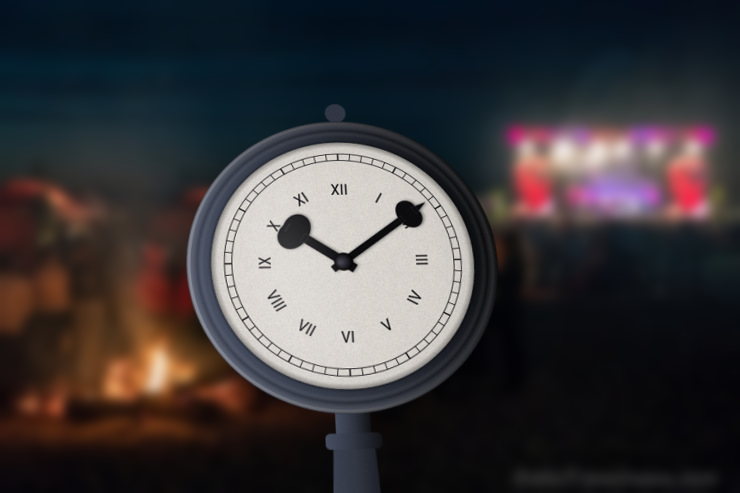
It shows 10:09
